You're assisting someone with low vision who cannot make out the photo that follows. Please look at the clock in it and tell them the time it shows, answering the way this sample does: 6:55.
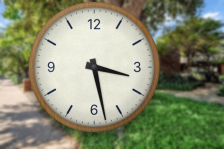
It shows 3:28
